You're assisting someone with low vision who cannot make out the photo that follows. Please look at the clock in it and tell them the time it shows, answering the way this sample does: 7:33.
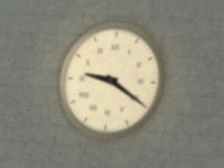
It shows 9:20
